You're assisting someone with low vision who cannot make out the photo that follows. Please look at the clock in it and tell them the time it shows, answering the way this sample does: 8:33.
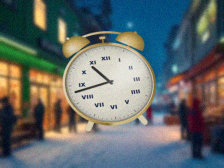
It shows 10:43
